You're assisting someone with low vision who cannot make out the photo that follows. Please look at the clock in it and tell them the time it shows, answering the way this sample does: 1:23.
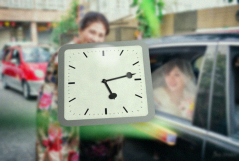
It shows 5:13
